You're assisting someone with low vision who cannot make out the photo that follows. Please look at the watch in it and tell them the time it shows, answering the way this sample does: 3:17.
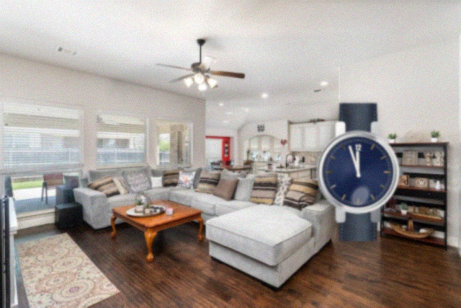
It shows 11:57
